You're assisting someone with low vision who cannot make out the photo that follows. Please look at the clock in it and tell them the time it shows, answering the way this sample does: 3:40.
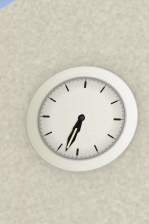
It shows 6:33
